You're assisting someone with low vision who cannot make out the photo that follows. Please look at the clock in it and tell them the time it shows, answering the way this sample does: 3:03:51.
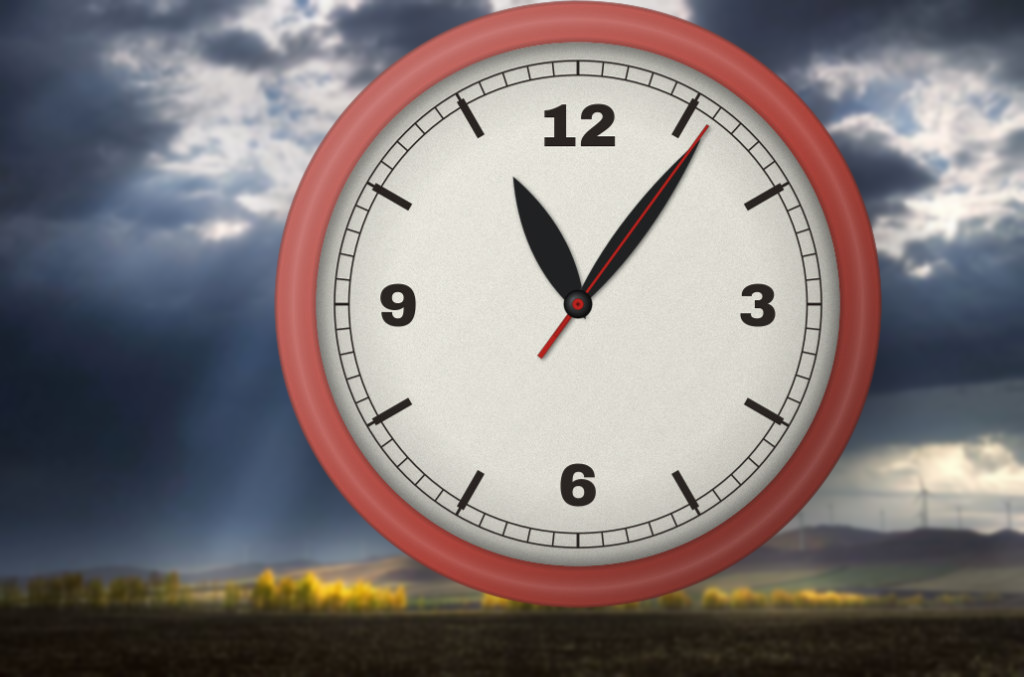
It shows 11:06:06
